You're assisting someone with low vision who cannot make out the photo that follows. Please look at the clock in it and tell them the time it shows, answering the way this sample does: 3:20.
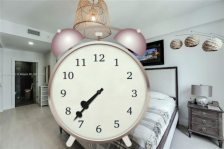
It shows 7:37
